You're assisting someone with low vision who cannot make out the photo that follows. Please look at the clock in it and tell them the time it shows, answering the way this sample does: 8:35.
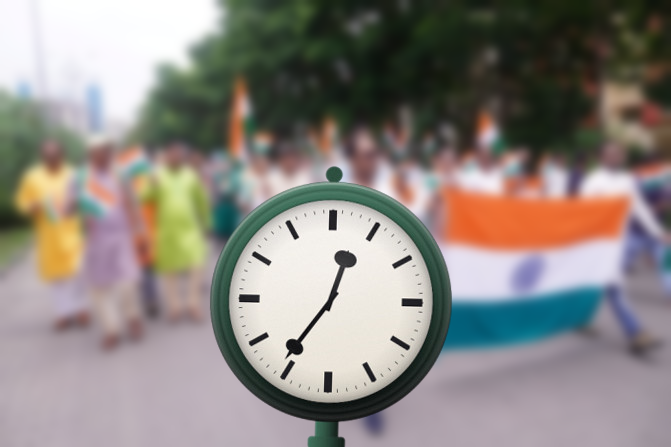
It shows 12:36
